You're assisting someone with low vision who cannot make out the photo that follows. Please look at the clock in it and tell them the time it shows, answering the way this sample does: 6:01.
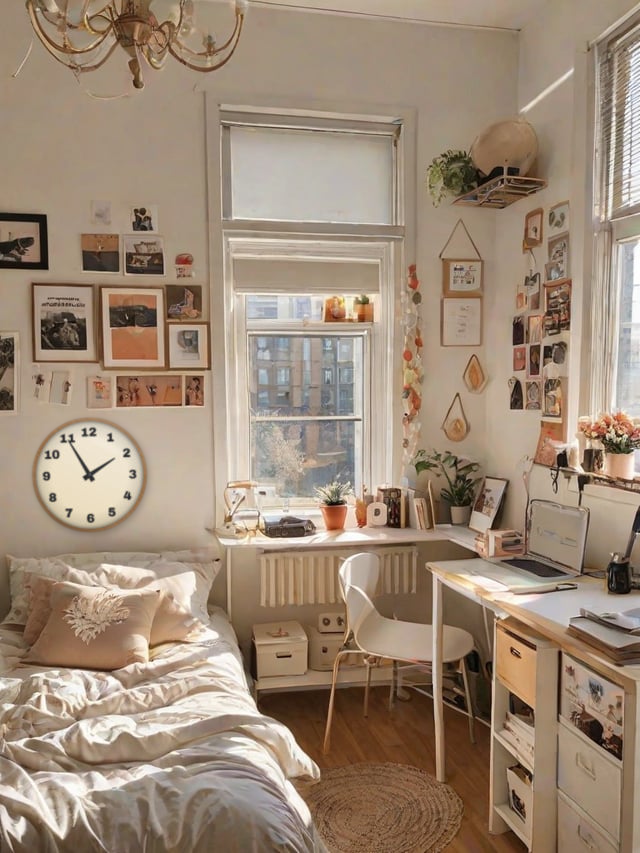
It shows 1:55
